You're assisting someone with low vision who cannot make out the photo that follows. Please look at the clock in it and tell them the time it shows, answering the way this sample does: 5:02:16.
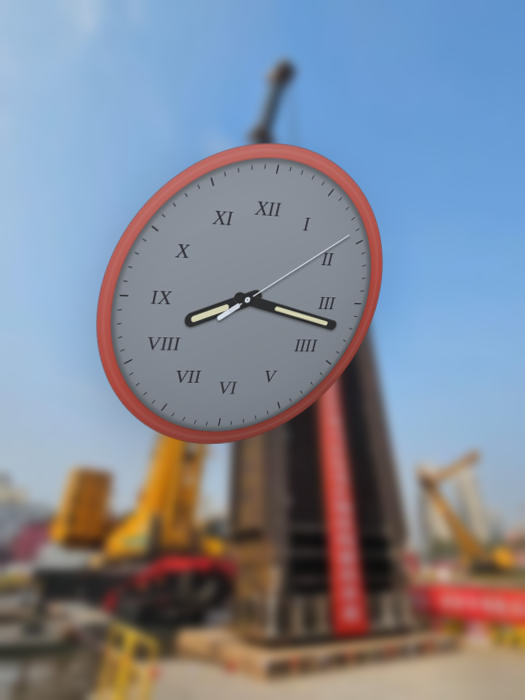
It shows 8:17:09
